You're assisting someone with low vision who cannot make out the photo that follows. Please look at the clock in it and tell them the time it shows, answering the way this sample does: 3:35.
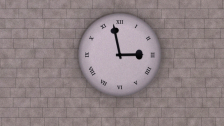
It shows 2:58
